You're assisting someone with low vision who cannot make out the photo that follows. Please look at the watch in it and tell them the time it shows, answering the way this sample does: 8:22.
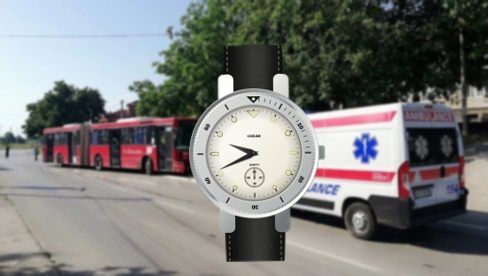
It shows 9:41
